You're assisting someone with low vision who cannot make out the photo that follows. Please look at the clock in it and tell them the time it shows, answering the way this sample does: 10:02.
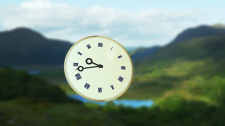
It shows 9:43
